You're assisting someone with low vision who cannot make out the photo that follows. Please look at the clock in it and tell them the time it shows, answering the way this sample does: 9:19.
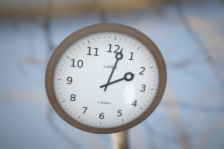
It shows 2:02
